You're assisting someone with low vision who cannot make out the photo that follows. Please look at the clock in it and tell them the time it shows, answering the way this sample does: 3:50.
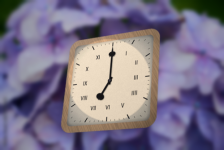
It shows 7:00
